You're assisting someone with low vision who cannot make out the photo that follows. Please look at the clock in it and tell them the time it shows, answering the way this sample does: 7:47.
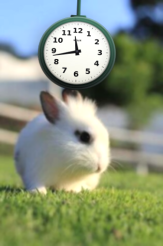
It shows 11:43
